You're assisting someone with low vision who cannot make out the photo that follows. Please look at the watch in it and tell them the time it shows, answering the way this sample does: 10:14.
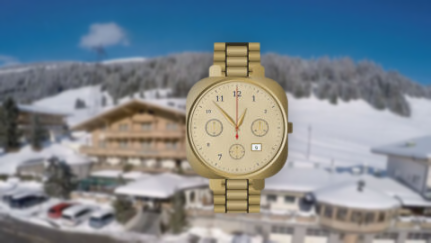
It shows 12:53
